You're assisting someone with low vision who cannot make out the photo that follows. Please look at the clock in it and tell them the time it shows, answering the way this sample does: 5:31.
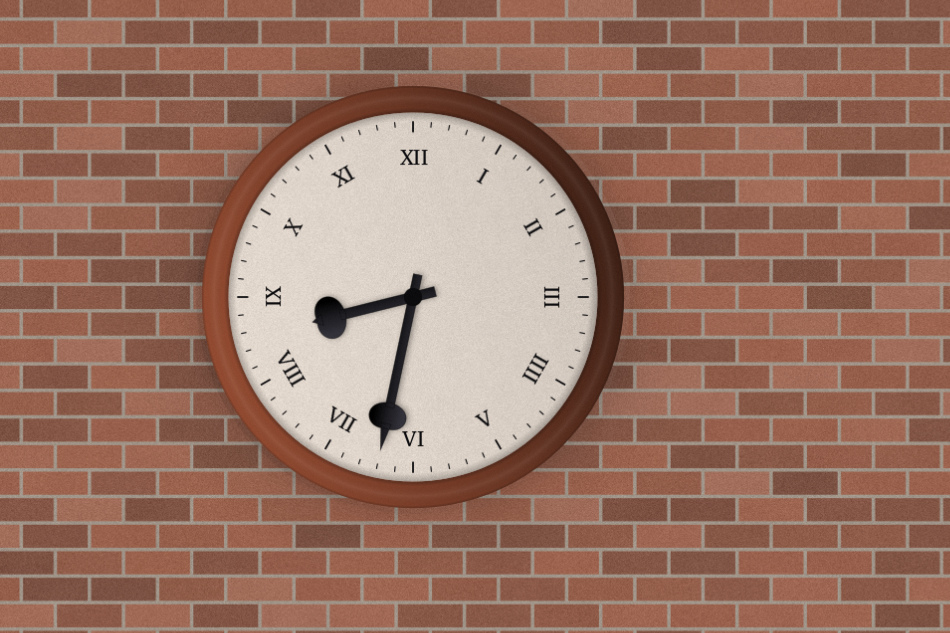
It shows 8:32
